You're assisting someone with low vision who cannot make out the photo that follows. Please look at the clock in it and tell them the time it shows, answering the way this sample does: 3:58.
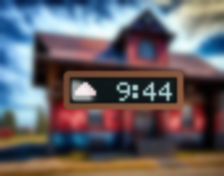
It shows 9:44
